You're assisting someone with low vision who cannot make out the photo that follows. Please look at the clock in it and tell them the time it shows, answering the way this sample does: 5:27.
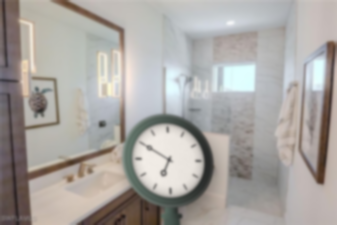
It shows 6:50
